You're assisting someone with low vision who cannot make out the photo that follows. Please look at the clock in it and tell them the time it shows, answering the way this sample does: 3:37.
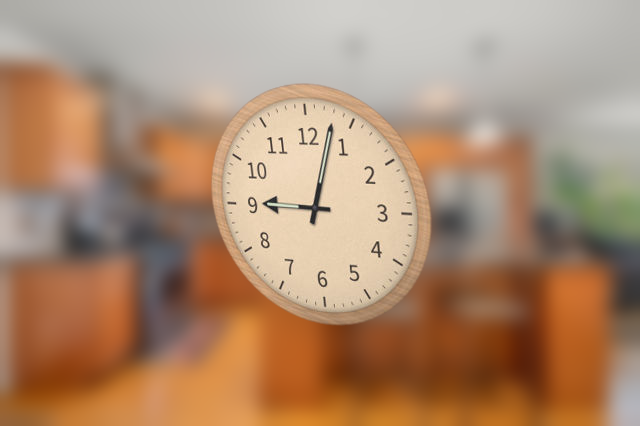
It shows 9:03
